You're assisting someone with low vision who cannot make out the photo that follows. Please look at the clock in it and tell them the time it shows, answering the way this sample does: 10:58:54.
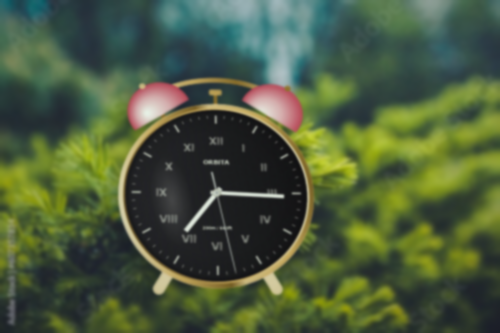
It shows 7:15:28
